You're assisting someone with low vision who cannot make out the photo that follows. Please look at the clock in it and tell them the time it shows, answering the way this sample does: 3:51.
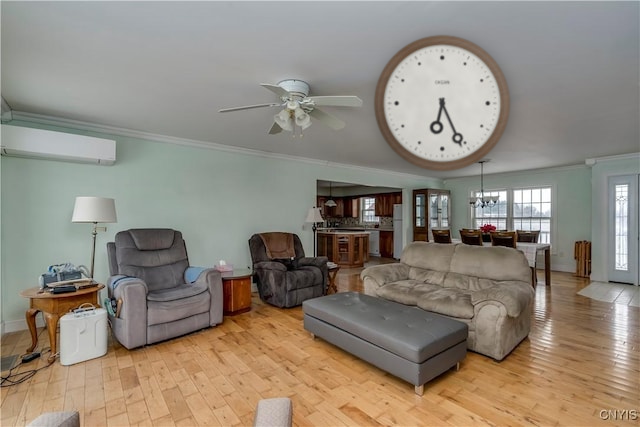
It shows 6:26
